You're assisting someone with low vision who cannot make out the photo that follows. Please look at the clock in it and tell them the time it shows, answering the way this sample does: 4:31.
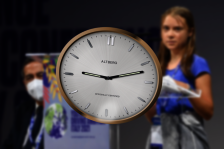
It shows 9:12
